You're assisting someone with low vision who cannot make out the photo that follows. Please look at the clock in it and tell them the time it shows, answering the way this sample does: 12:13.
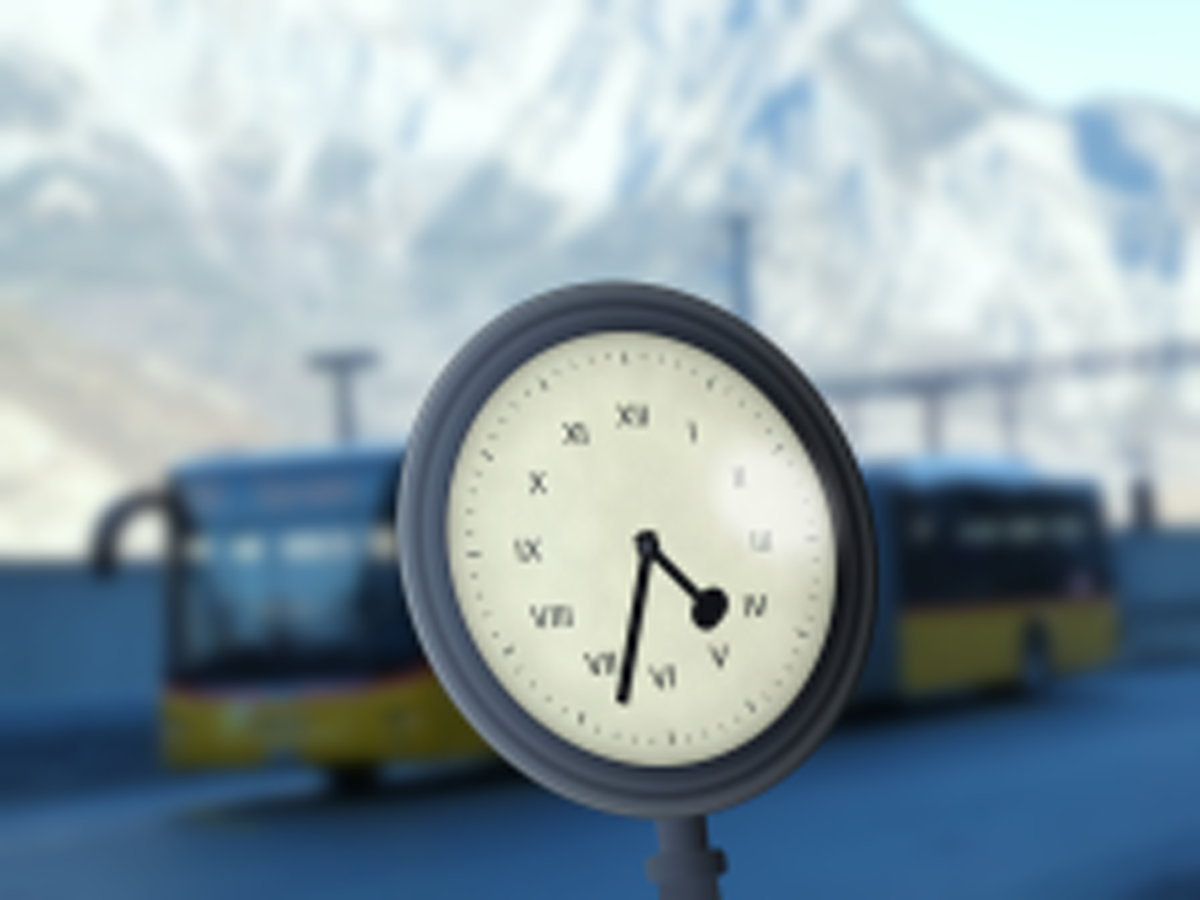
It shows 4:33
